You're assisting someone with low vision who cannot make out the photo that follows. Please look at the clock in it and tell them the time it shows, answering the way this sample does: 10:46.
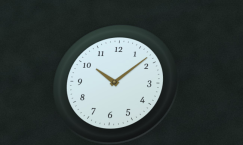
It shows 10:08
